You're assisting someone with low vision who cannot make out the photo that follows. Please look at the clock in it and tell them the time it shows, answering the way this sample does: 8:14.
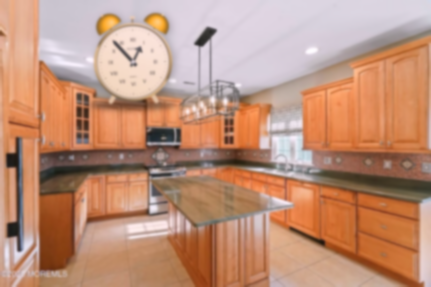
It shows 12:53
